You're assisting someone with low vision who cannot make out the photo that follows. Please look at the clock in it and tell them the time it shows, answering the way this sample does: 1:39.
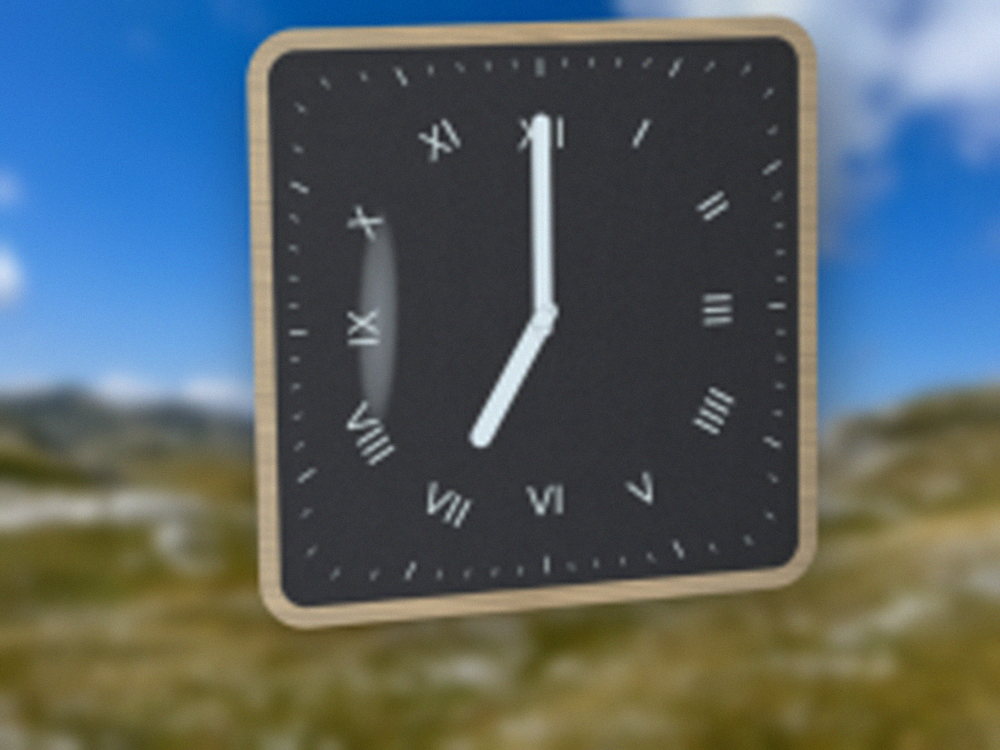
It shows 7:00
